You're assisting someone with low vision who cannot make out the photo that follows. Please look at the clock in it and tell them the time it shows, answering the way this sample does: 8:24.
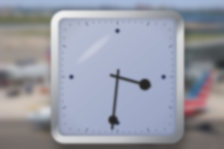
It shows 3:31
